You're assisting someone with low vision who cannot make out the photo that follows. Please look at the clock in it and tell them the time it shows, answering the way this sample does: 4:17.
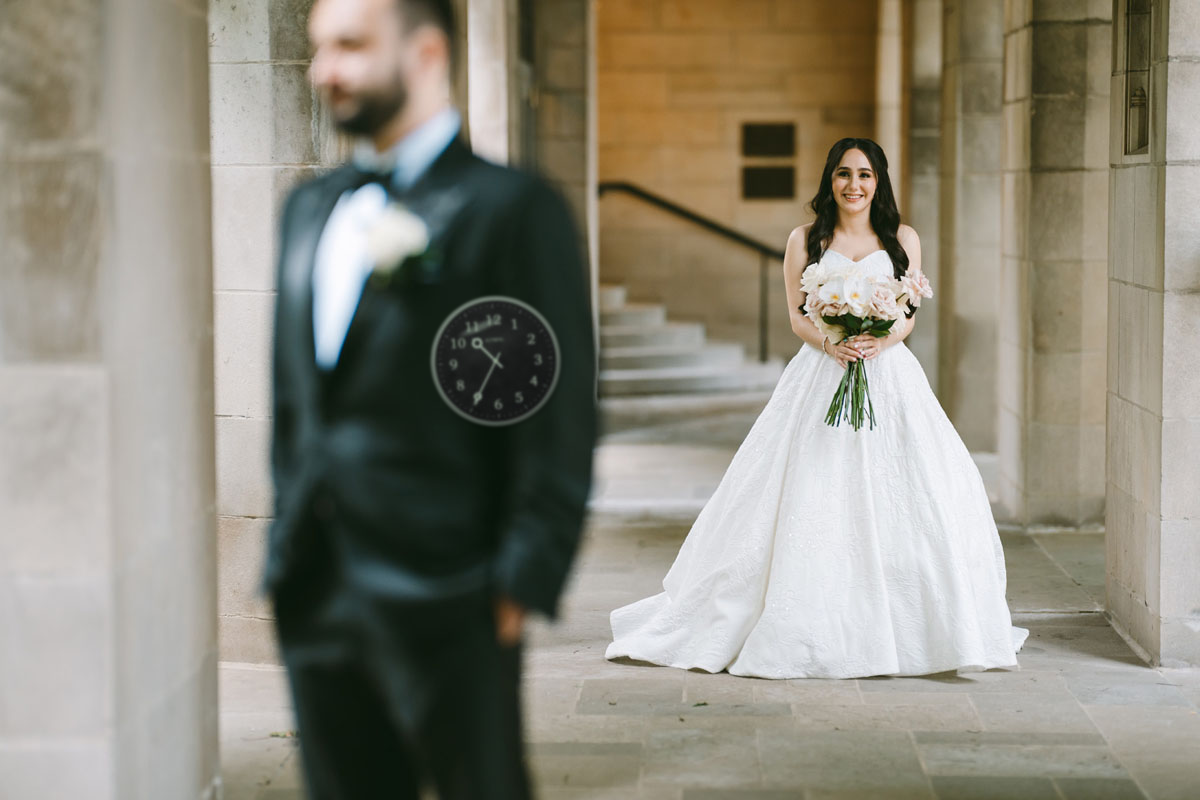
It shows 10:35
